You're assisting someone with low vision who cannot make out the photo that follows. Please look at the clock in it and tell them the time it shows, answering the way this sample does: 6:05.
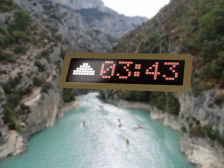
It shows 3:43
